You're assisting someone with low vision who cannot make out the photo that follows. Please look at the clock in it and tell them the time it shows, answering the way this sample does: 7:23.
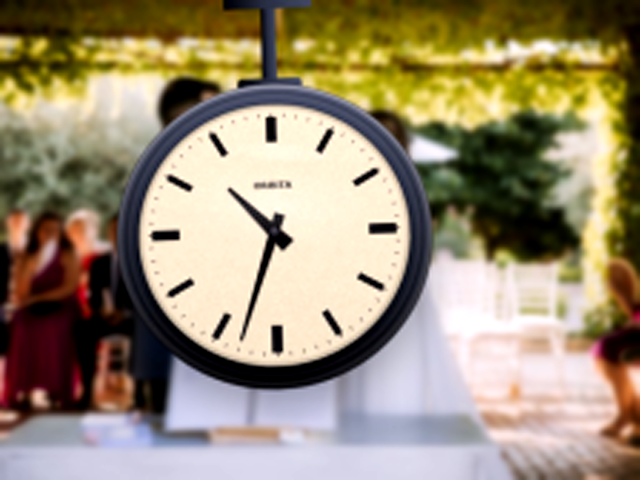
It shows 10:33
